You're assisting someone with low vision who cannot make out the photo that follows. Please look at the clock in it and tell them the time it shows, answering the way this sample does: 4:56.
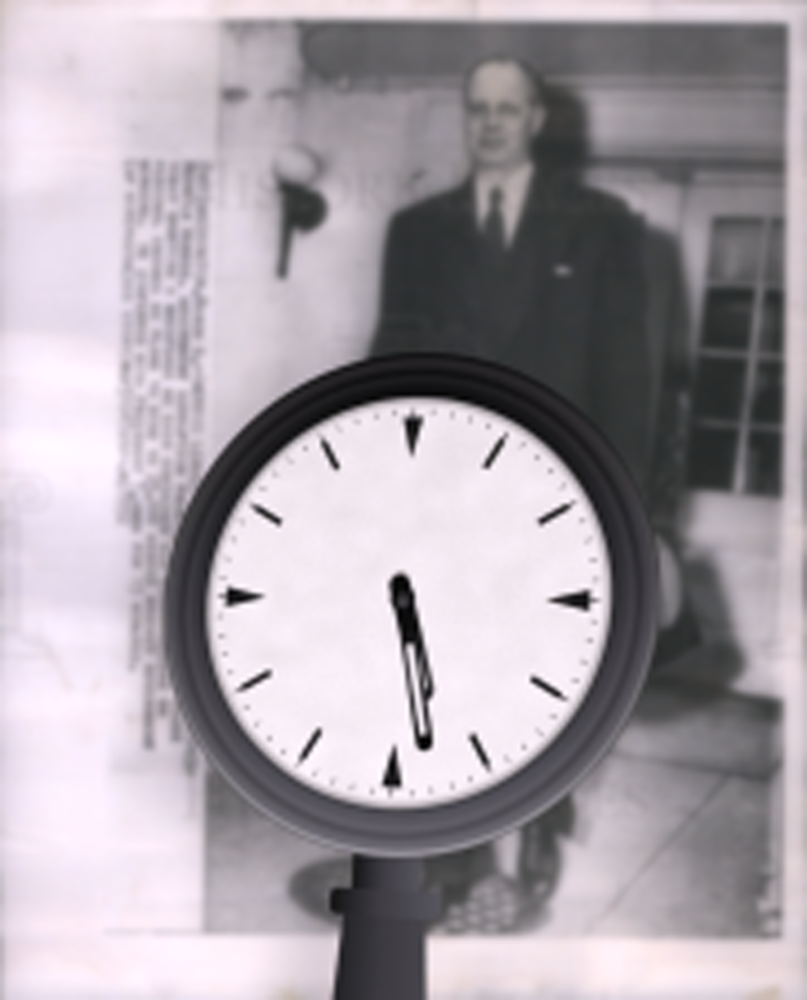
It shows 5:28
